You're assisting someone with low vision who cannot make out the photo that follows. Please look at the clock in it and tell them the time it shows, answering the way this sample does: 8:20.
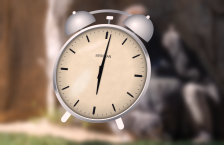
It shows 6:01
